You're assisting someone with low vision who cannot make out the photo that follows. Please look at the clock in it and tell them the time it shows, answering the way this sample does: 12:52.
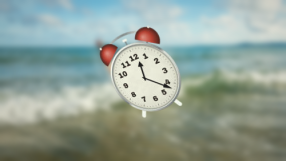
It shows 12:22
